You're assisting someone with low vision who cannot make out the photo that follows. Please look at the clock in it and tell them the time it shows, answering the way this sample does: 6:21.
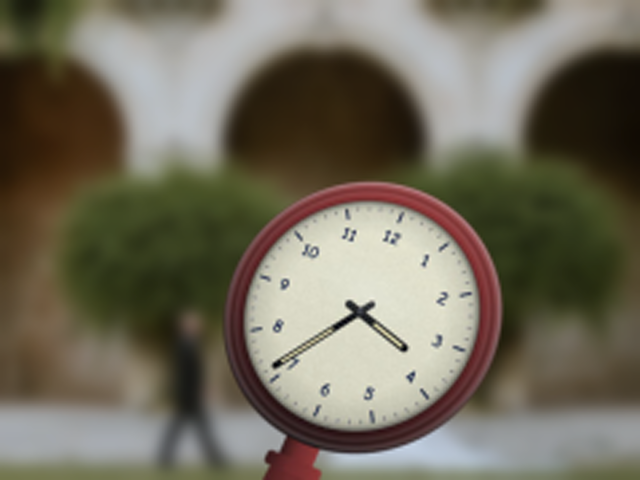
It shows 3:36
